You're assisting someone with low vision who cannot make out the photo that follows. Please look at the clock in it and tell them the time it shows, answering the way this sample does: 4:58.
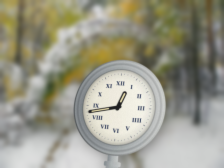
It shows 12:43
